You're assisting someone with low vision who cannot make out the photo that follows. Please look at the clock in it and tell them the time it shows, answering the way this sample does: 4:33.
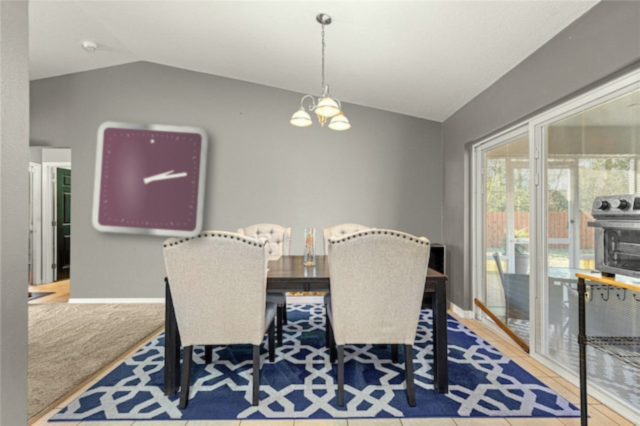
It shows 2:13
